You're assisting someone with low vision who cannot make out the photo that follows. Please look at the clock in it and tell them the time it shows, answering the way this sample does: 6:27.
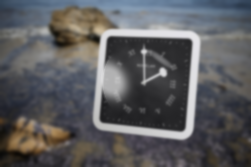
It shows 1:59
